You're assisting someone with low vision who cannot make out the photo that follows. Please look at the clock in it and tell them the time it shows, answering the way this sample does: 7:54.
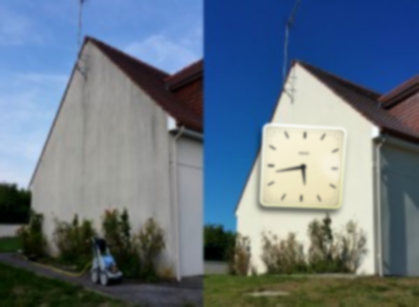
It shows 5:43
